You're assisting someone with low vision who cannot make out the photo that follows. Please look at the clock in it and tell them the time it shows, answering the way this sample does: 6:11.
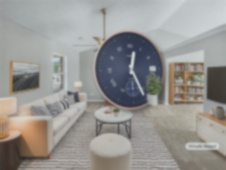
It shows 12:26
